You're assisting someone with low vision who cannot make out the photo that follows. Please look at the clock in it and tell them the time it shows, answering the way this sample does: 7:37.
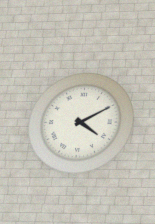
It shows 4:10
